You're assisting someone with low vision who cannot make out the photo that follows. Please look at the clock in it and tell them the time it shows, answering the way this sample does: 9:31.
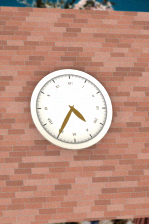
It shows 4:35
